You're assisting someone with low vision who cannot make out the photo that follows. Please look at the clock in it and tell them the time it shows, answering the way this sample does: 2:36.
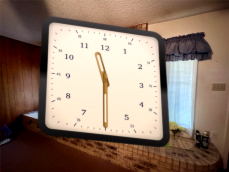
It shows 11:30
